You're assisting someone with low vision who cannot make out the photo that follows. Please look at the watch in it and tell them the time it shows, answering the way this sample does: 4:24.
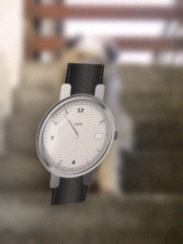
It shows 10:54
